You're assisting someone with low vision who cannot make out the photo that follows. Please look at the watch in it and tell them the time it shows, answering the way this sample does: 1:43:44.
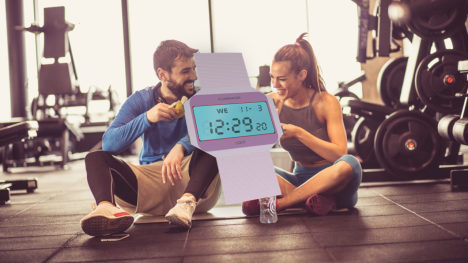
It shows 12:29:20
